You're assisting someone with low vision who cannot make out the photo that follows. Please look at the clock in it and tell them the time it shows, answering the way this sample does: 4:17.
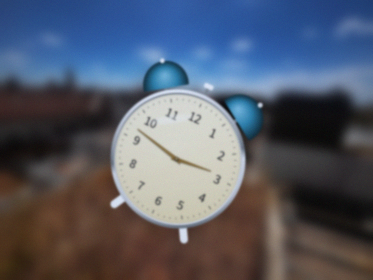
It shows 2:47
